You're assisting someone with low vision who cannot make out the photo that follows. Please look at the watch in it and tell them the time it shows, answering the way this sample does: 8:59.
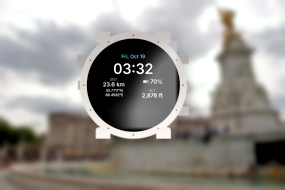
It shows 3:32
